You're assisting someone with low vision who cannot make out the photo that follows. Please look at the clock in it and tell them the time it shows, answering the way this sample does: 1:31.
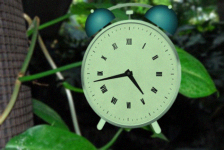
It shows 4:43
